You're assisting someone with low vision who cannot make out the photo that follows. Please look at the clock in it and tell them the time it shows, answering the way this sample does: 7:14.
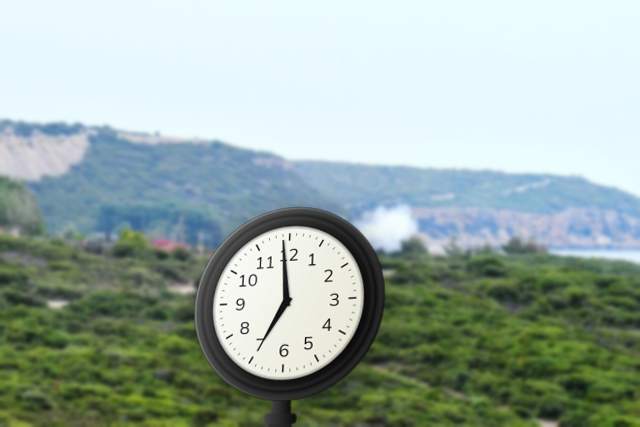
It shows 6:59
